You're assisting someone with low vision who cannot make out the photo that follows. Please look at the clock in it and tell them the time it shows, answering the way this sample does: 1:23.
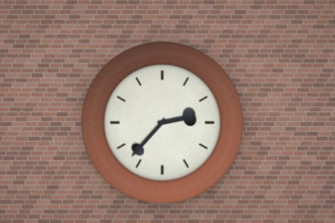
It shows 2:37
